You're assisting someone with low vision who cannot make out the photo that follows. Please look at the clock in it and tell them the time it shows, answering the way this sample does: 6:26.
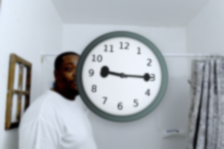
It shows 9:15
